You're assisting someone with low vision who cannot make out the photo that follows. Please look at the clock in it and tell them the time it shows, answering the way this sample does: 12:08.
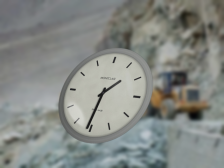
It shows 1:31
